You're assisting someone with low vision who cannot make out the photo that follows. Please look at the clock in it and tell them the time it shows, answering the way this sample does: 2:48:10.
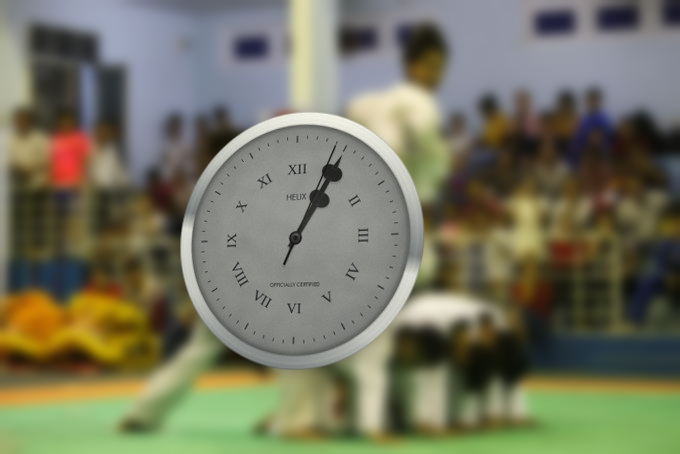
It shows 1:05:04
